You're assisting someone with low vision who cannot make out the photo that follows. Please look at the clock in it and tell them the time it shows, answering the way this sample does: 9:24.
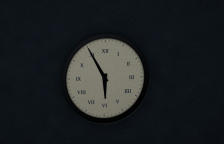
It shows 5:55
